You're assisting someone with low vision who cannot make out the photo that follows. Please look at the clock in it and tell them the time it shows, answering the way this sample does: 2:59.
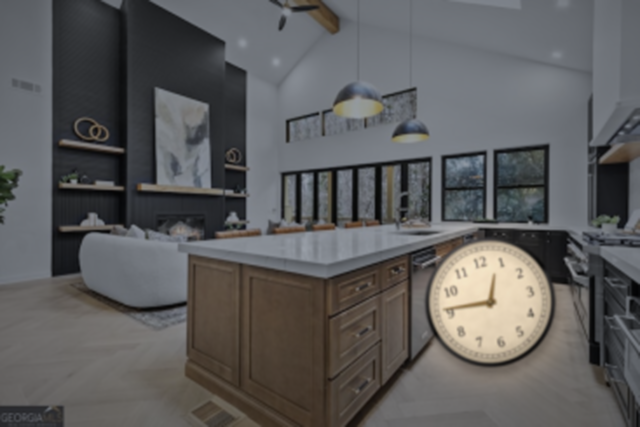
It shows 12:46
